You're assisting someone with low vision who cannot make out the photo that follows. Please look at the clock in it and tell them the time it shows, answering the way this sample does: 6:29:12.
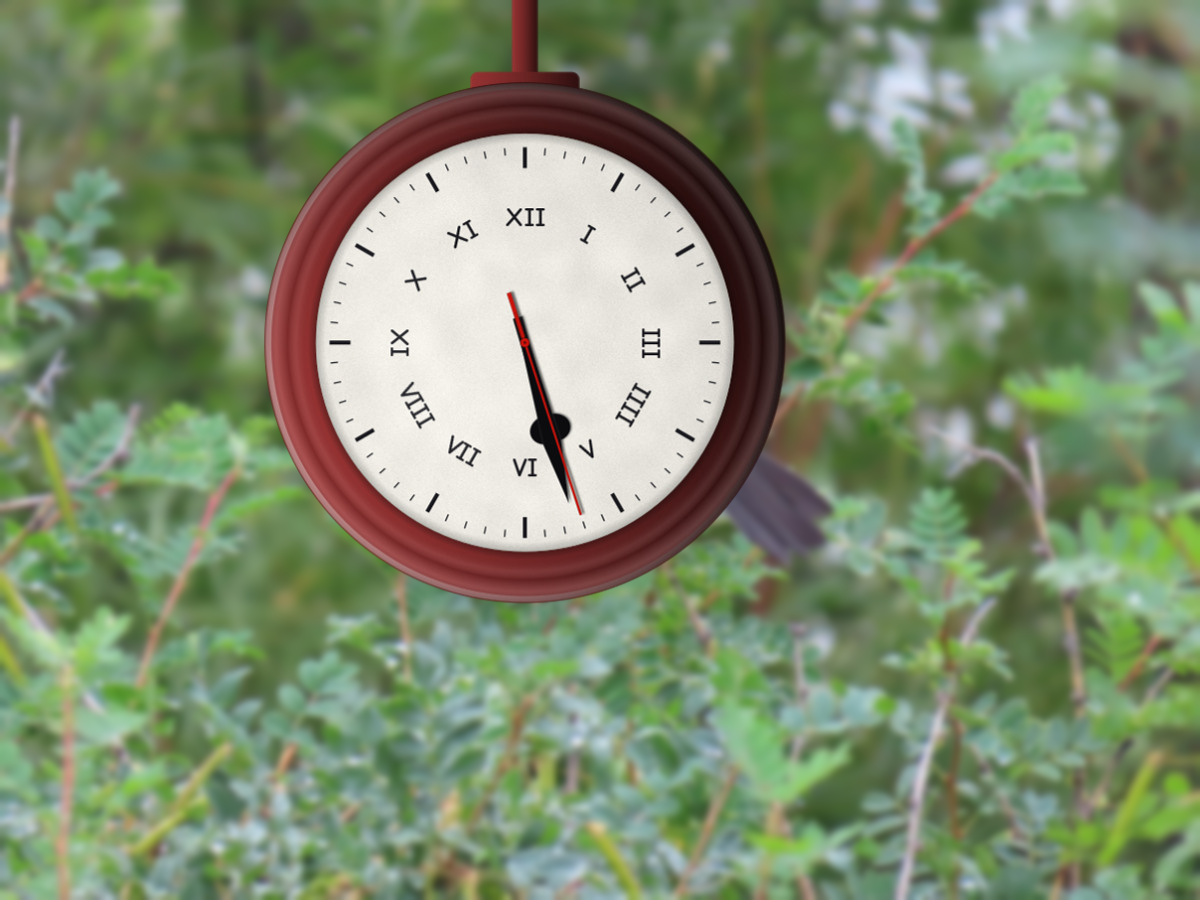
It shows 5:27:27
